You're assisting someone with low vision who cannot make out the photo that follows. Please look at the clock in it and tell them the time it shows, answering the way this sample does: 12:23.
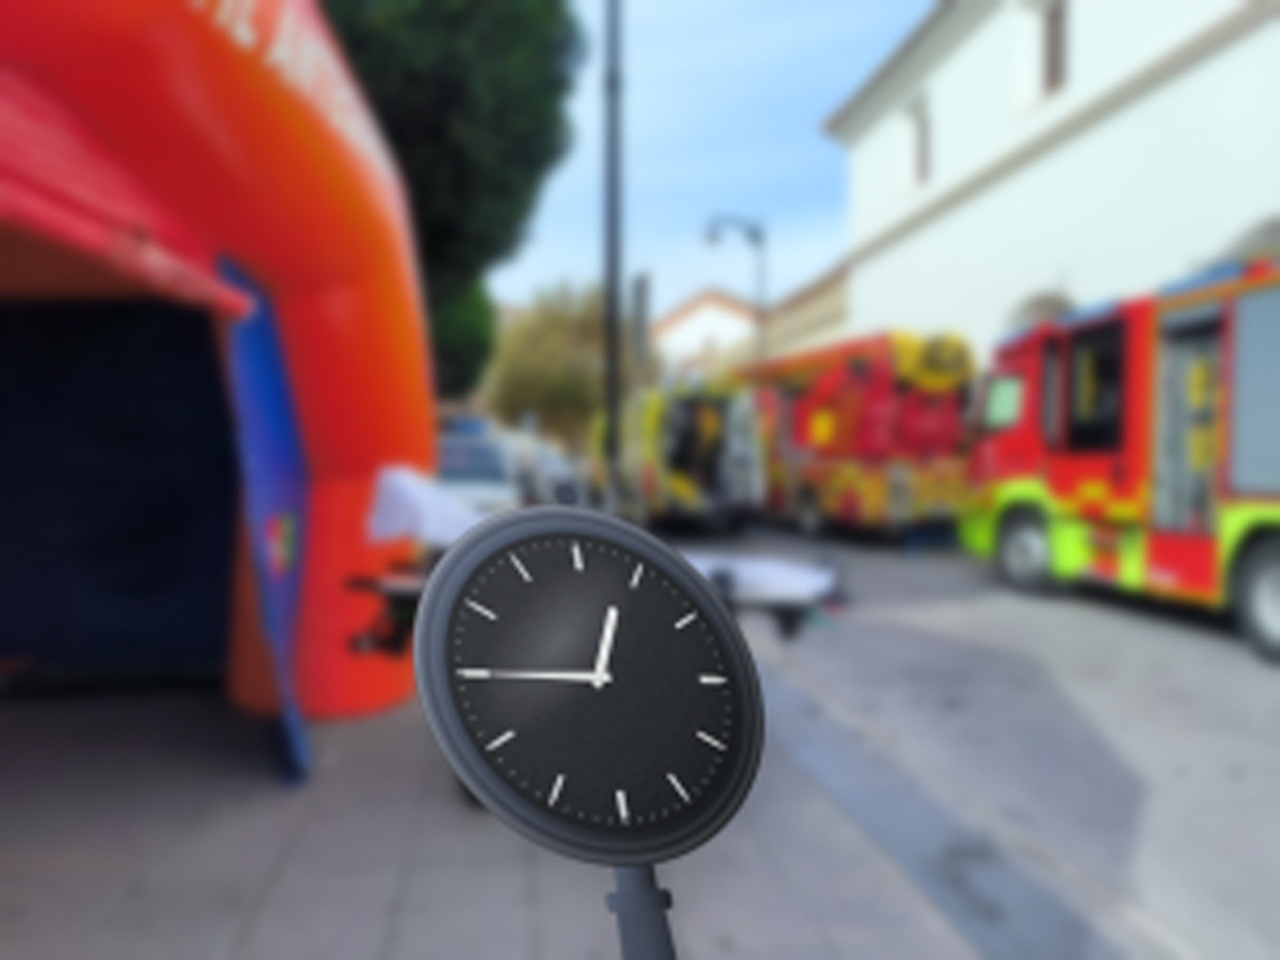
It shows 12:45
